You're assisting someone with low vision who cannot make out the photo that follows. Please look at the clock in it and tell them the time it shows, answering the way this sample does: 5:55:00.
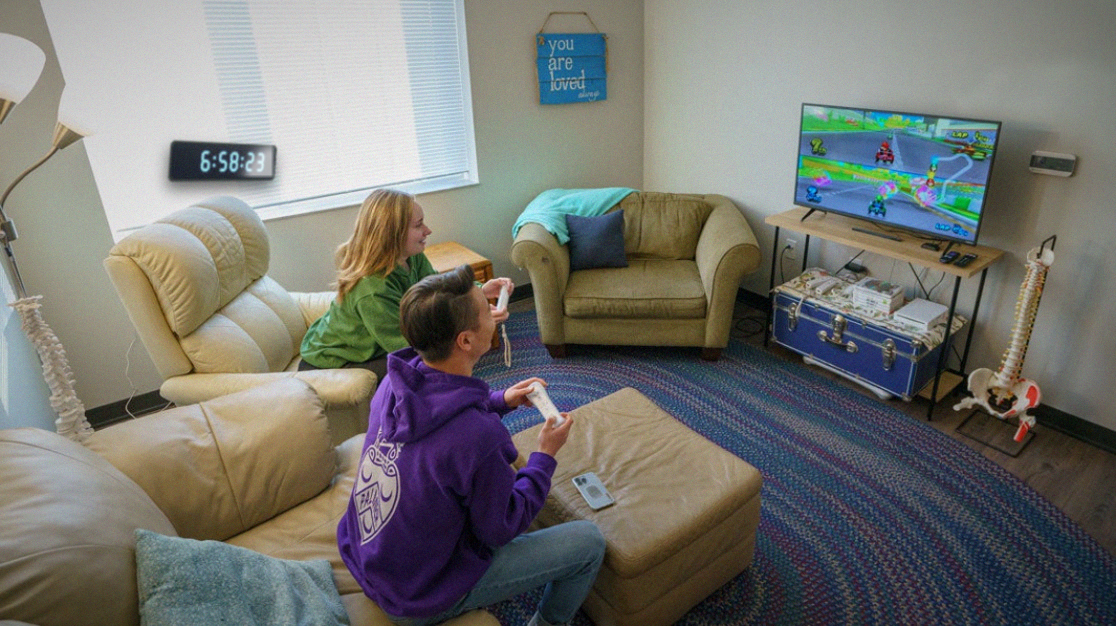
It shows 6:58:23
